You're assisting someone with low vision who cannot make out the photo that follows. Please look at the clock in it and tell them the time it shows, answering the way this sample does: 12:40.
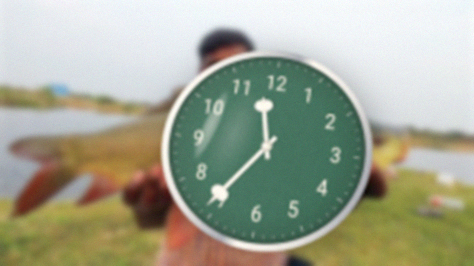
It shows 11:36
